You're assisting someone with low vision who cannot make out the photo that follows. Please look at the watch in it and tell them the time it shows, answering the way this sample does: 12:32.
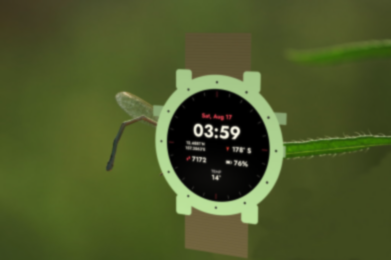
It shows 3:59
